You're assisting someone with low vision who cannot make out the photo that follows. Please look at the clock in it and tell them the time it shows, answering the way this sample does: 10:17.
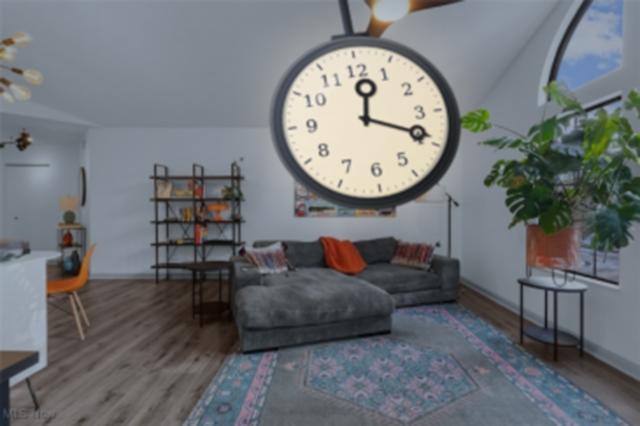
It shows 12:19
